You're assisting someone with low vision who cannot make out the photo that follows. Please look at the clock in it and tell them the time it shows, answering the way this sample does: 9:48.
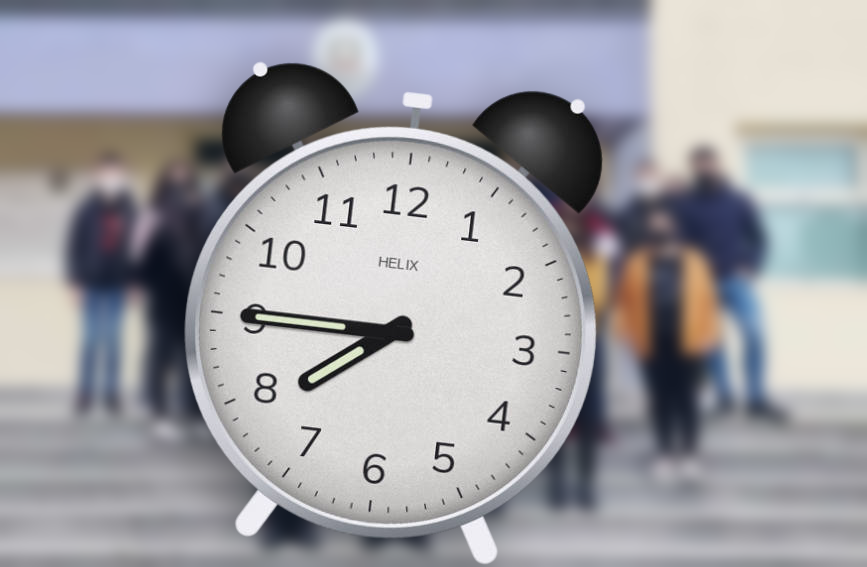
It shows 7:45
